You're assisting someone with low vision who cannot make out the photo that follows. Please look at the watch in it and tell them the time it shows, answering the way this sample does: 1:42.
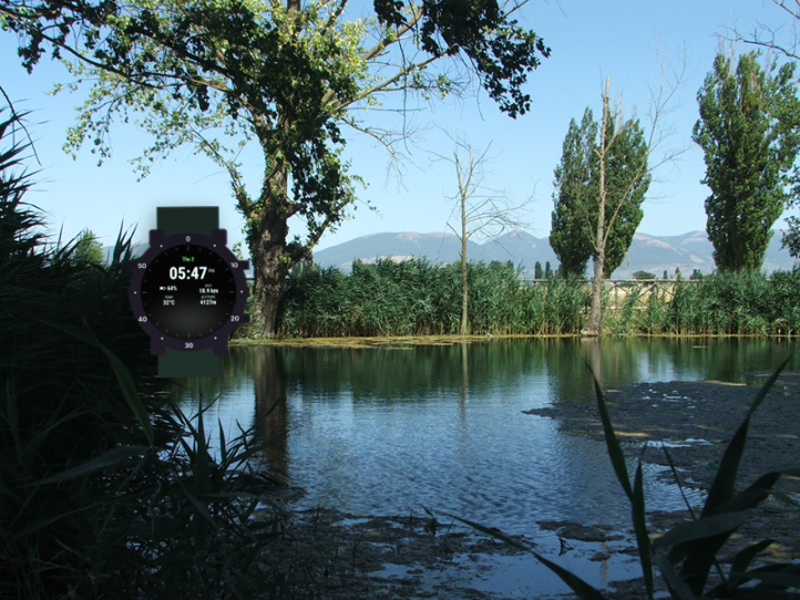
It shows 5:47
